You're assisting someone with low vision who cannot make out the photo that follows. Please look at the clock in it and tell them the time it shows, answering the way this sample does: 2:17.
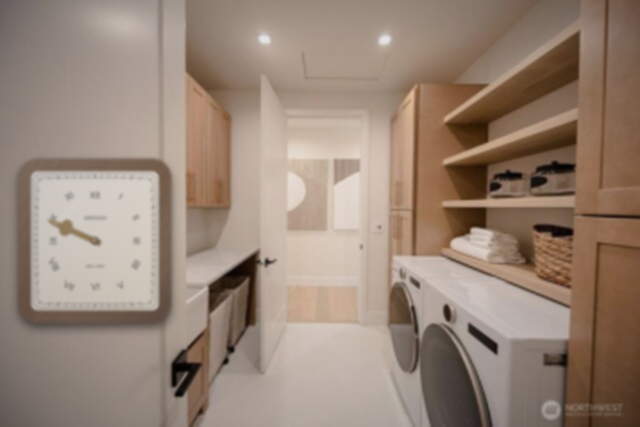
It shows 9:49
